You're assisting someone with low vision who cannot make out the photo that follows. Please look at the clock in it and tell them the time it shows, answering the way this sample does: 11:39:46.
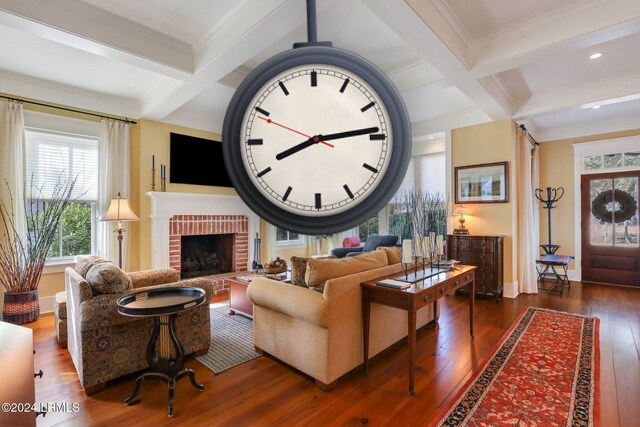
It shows 8:13:49
